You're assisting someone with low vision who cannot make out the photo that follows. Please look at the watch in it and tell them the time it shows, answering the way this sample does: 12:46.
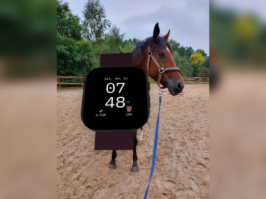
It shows 7:48
